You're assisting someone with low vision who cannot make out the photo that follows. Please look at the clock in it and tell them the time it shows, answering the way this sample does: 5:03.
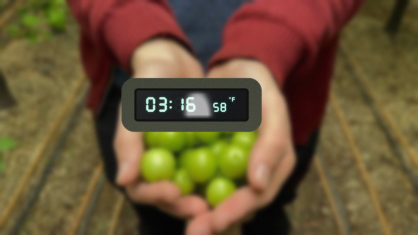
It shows 3:16
